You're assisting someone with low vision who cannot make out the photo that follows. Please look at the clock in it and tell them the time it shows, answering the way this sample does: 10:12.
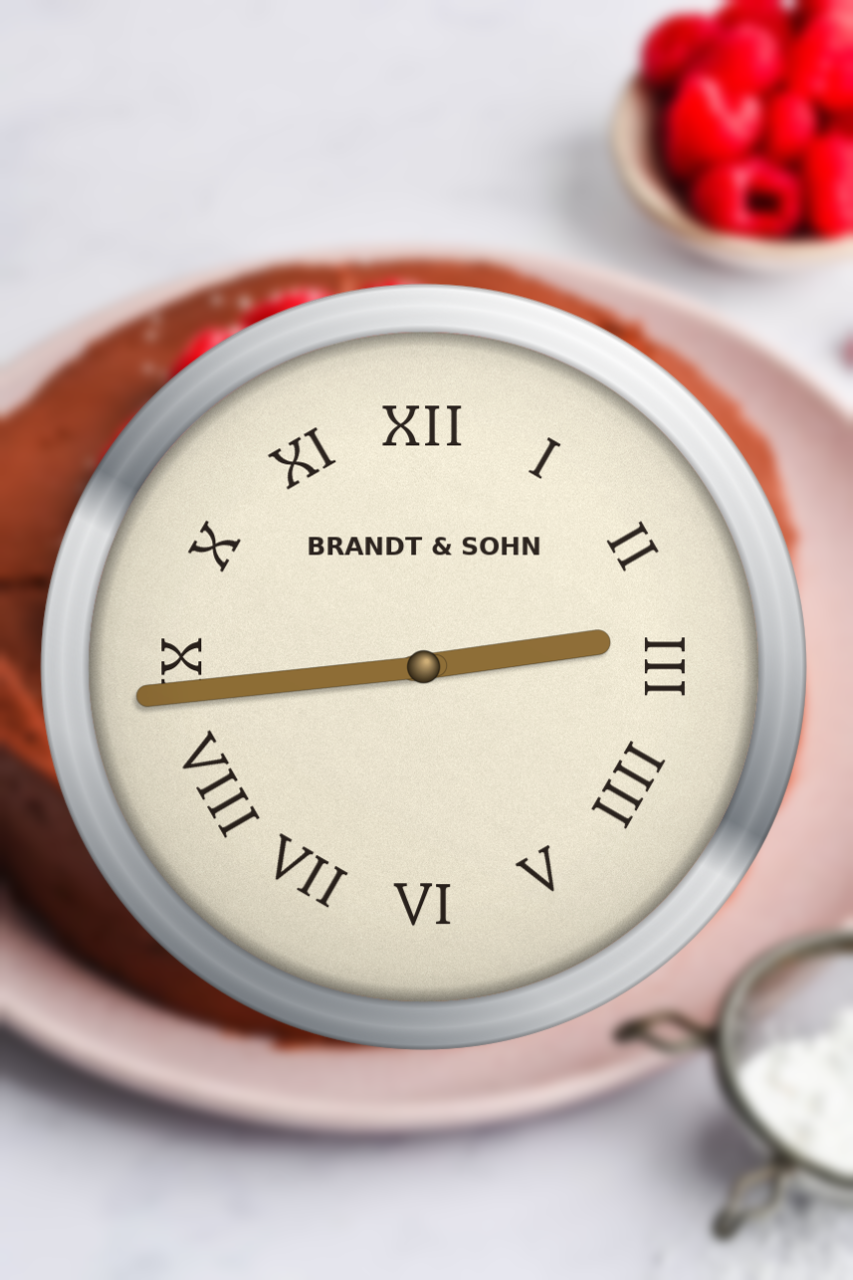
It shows 2:44
